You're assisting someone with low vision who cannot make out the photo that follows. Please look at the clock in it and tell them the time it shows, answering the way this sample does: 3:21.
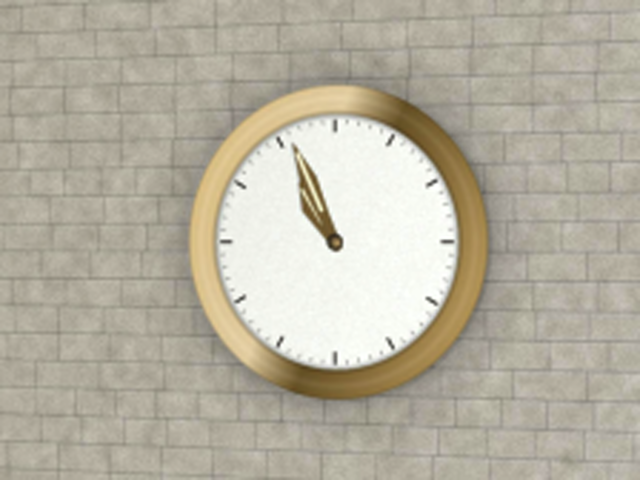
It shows 10:56
